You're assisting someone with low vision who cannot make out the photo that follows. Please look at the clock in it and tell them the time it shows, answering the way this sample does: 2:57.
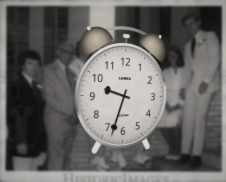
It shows 9:33
